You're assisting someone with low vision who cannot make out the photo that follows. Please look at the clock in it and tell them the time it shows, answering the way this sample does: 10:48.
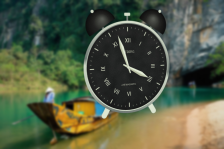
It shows 3:57
